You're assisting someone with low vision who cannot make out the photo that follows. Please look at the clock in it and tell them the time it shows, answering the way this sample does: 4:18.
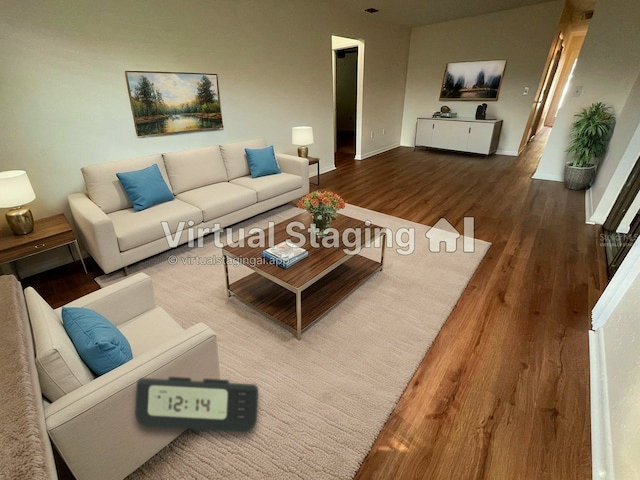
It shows 12:14
